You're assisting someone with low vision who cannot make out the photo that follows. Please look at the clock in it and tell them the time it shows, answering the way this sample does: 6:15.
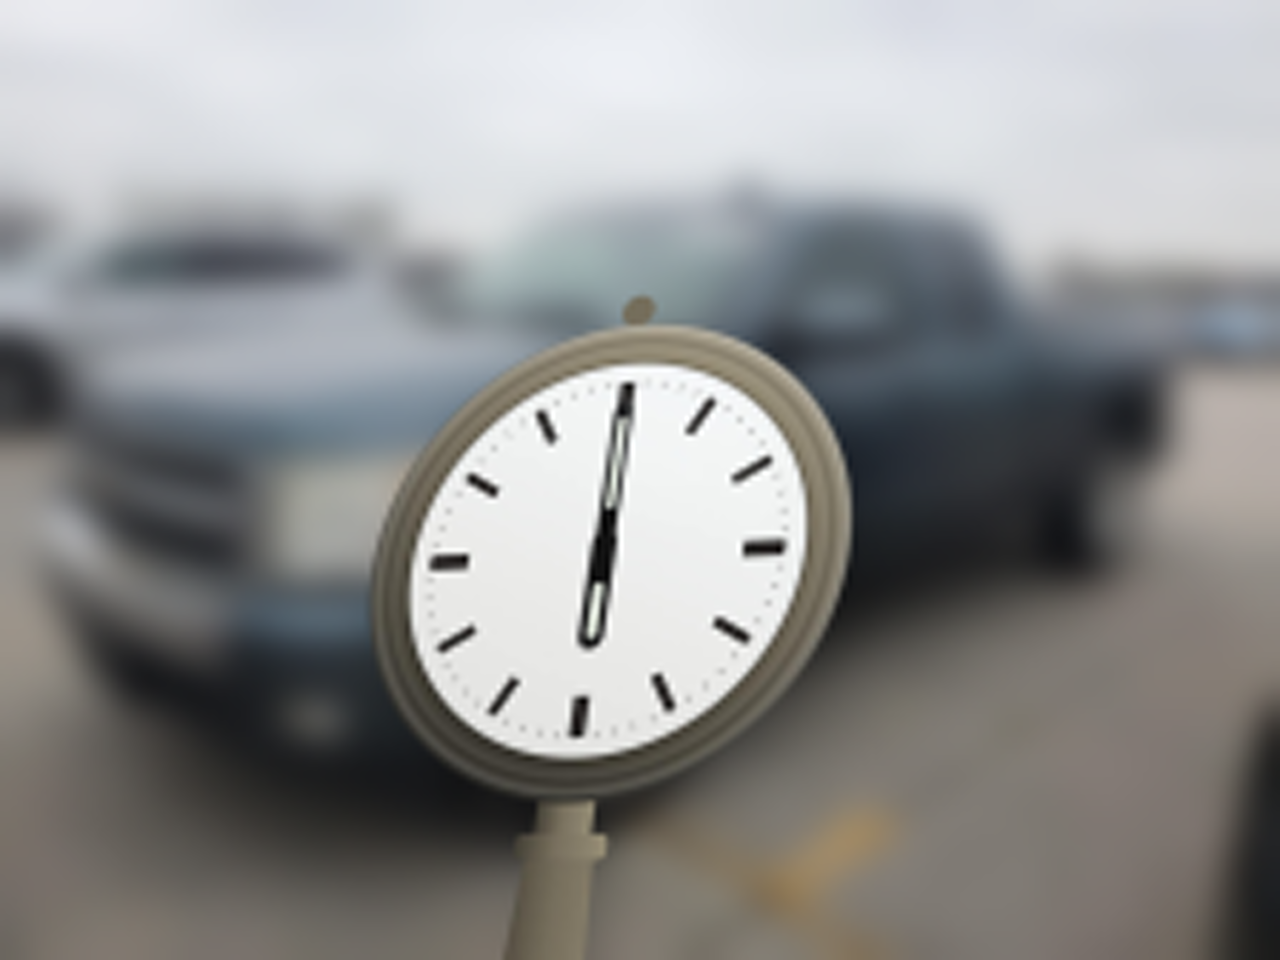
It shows 6:00
